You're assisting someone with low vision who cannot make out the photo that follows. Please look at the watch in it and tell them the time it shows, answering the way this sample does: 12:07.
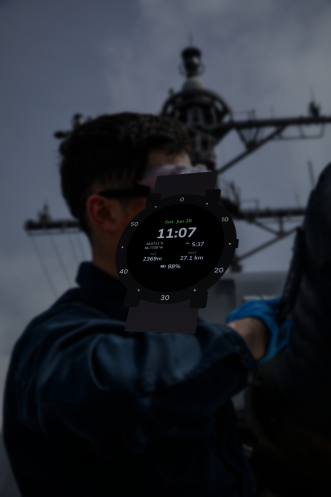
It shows 11:07
